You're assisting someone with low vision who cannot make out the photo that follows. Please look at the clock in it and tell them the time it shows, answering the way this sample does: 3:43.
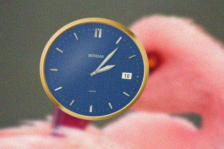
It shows 2:06
